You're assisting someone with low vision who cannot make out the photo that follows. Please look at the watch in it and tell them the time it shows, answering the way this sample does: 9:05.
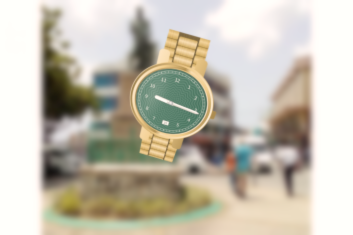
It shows 9:16
